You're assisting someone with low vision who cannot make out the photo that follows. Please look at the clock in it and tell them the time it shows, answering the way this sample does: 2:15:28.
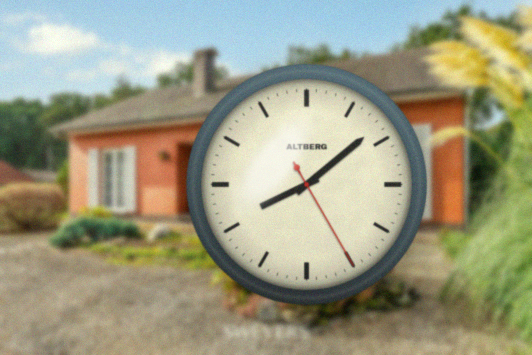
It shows 8:08:25
